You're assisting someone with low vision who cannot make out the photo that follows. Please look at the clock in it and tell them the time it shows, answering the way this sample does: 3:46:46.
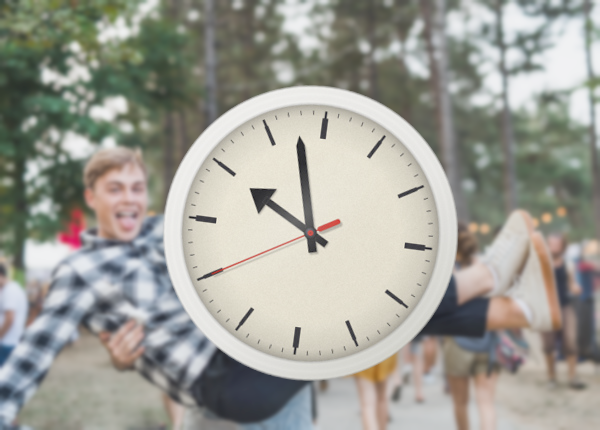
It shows 9:57:40
